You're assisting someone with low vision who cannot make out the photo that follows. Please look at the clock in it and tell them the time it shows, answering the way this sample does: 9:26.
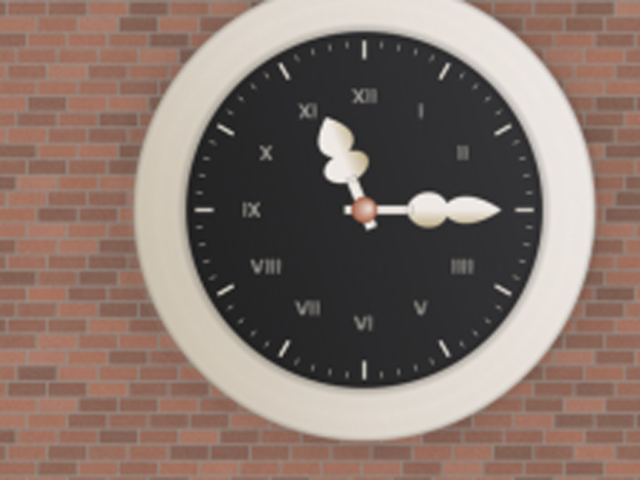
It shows 11:15
